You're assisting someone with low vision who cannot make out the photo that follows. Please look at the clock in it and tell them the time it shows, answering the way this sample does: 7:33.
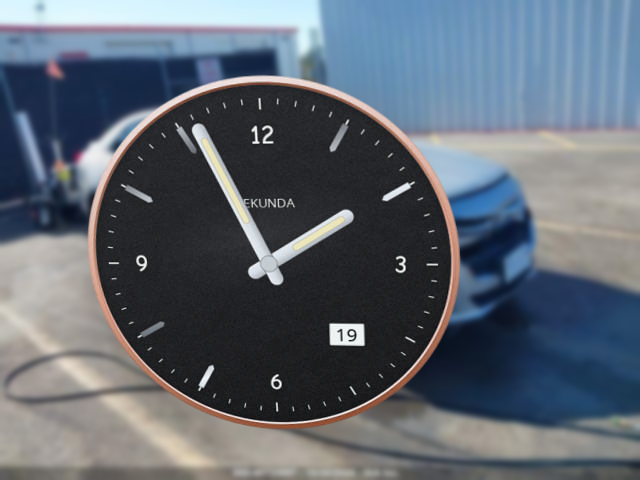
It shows 1:56
